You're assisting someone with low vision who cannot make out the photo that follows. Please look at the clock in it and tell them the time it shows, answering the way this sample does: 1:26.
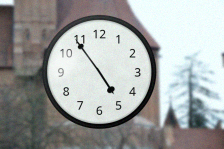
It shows 4:54
